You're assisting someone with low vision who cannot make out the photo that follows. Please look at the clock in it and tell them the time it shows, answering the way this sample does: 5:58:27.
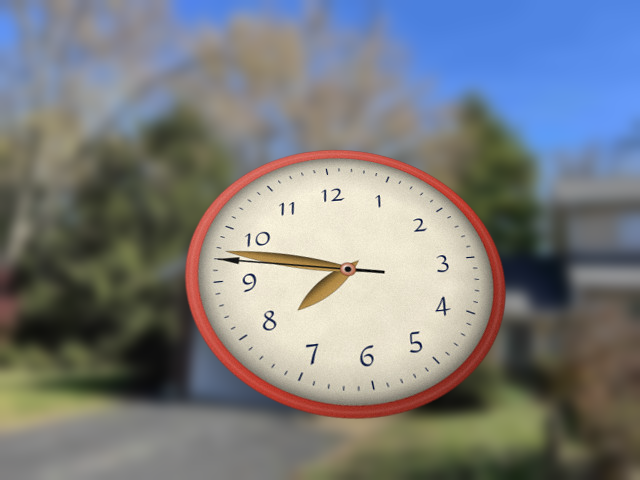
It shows 7:47:47
